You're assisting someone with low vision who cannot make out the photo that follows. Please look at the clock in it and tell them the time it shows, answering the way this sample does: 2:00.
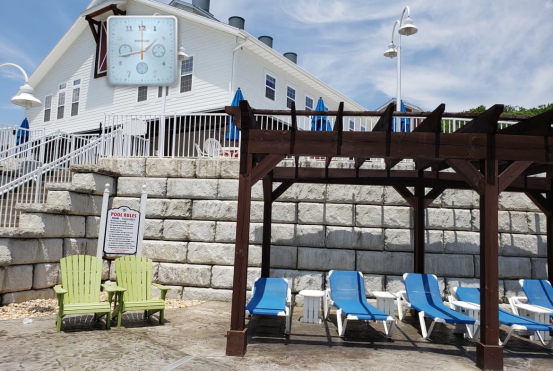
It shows 1:43
